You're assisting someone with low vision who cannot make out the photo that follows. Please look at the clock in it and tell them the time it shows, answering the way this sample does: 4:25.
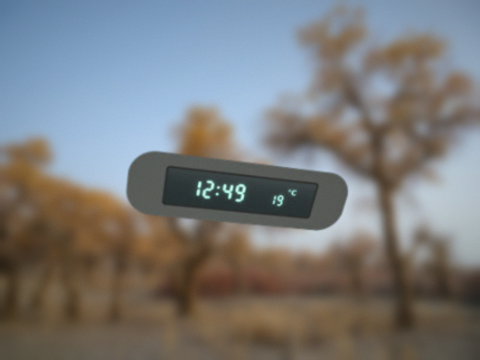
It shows 12:49
